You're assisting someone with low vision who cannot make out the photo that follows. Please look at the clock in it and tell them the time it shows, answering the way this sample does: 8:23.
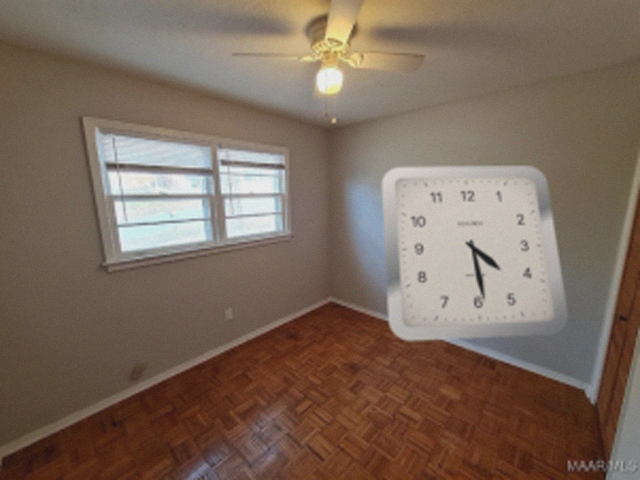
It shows 4:29
